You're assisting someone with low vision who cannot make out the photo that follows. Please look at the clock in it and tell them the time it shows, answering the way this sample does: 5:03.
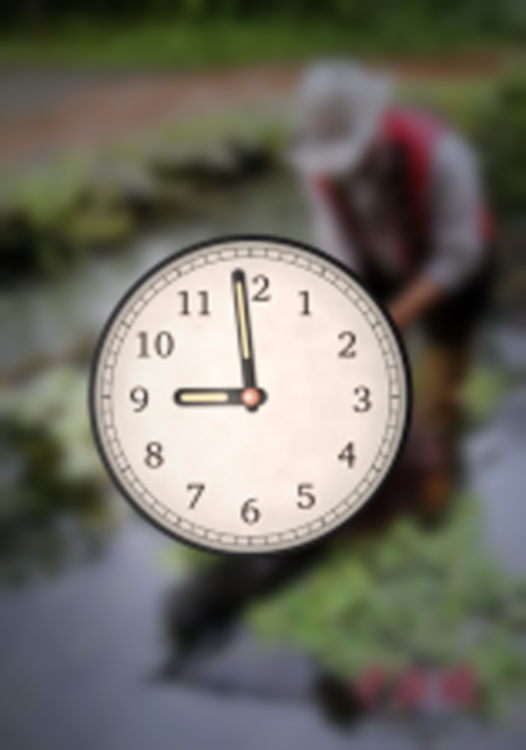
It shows 8:59
